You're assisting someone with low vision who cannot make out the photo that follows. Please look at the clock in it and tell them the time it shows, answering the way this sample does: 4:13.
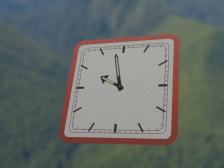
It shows 9:58
